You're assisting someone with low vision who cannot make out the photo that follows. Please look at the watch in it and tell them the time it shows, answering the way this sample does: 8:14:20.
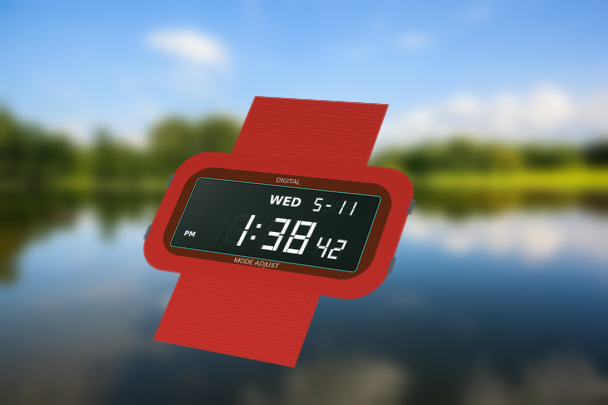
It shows 1:38:42
